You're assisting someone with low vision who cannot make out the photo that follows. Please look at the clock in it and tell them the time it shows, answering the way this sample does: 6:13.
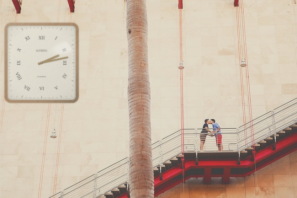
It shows 2:13
